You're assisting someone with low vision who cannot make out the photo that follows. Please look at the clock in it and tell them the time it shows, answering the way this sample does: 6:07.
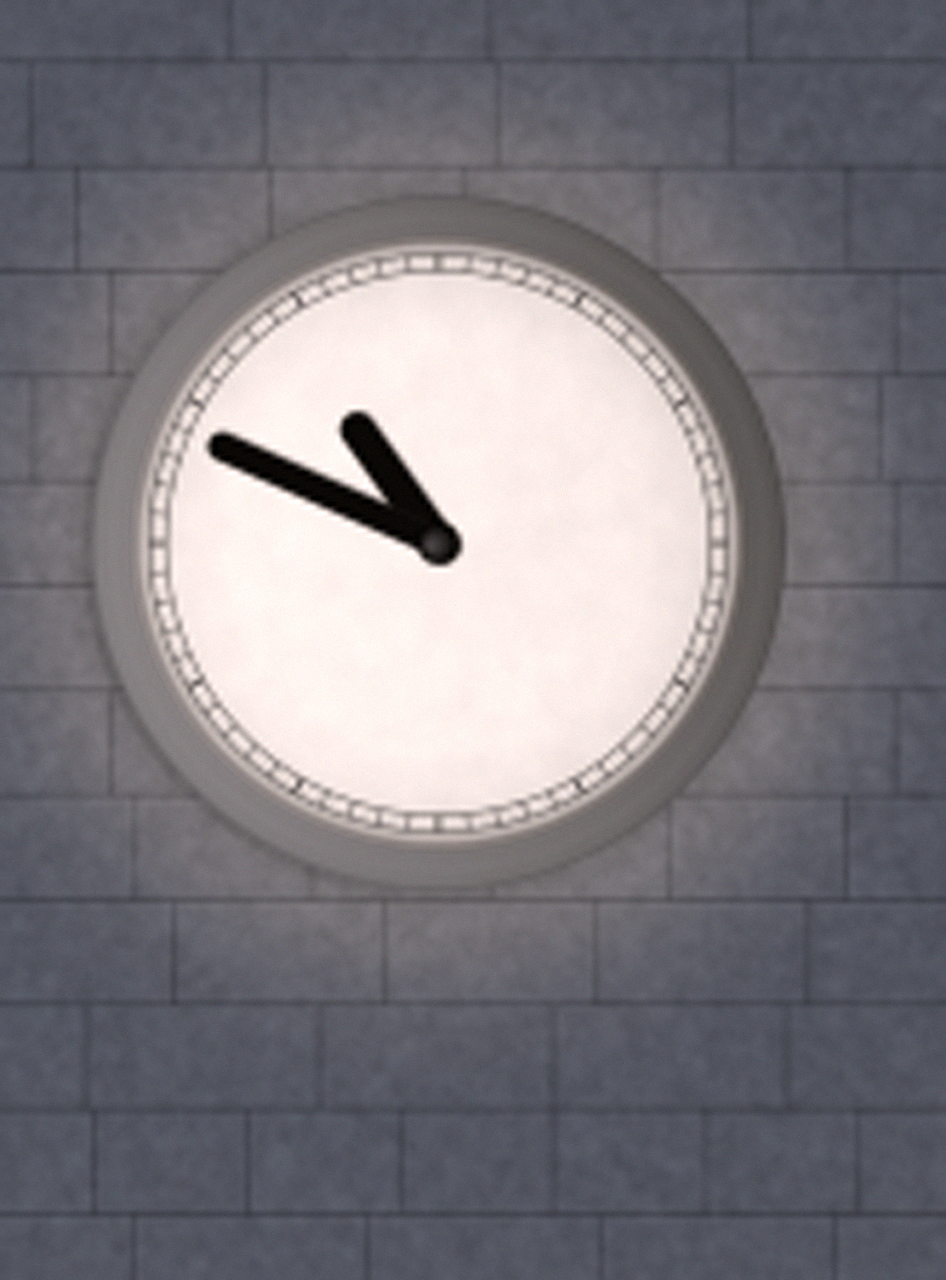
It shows 10:49
